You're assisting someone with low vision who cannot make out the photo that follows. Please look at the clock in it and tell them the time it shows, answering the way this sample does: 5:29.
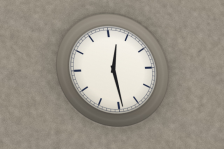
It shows 12:29
